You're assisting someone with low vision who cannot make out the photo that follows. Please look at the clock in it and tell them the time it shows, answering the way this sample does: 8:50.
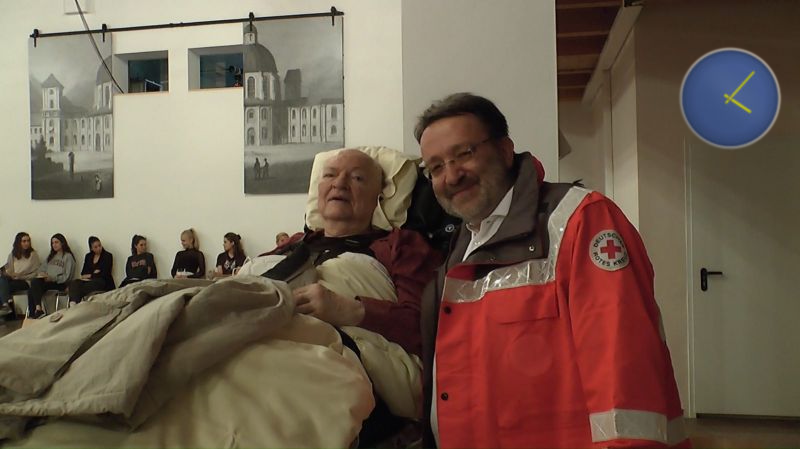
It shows 4:07
